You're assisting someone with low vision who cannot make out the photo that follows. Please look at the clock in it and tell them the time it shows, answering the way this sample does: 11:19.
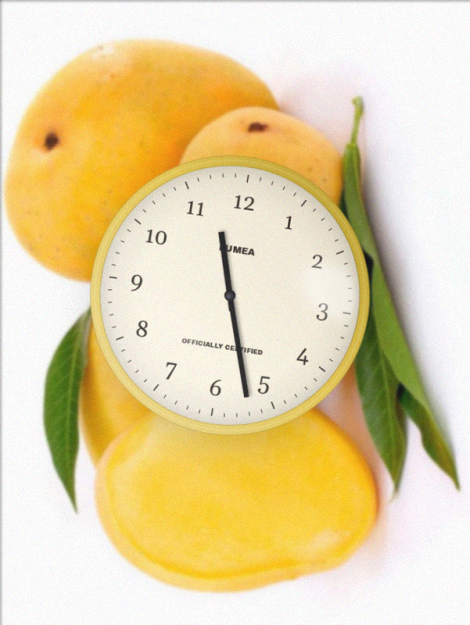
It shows 11:27
